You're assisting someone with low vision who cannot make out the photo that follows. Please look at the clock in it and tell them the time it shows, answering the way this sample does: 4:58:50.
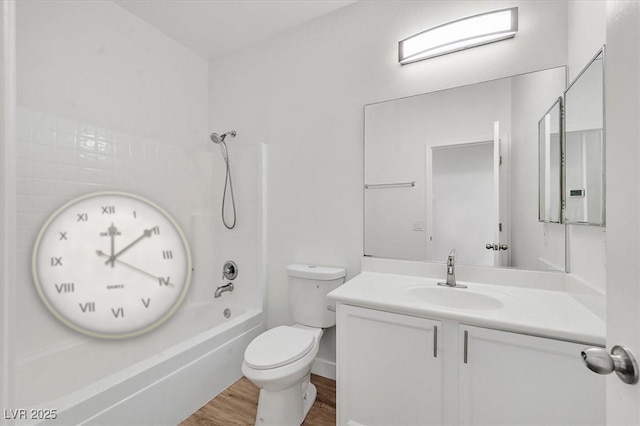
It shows 12:09:20
